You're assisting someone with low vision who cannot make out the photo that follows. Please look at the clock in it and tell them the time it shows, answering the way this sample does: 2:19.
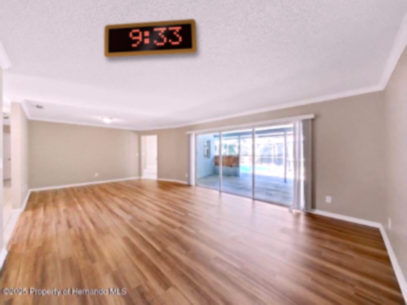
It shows 9:33
